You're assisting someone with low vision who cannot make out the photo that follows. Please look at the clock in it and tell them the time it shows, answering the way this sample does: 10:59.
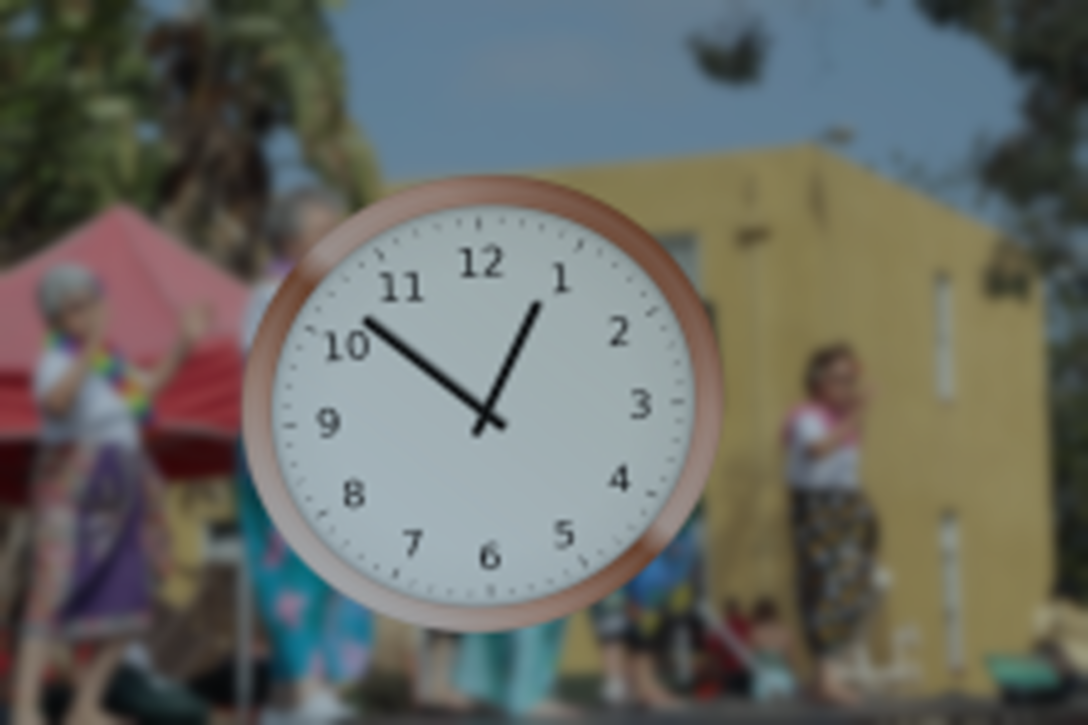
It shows 12:52
